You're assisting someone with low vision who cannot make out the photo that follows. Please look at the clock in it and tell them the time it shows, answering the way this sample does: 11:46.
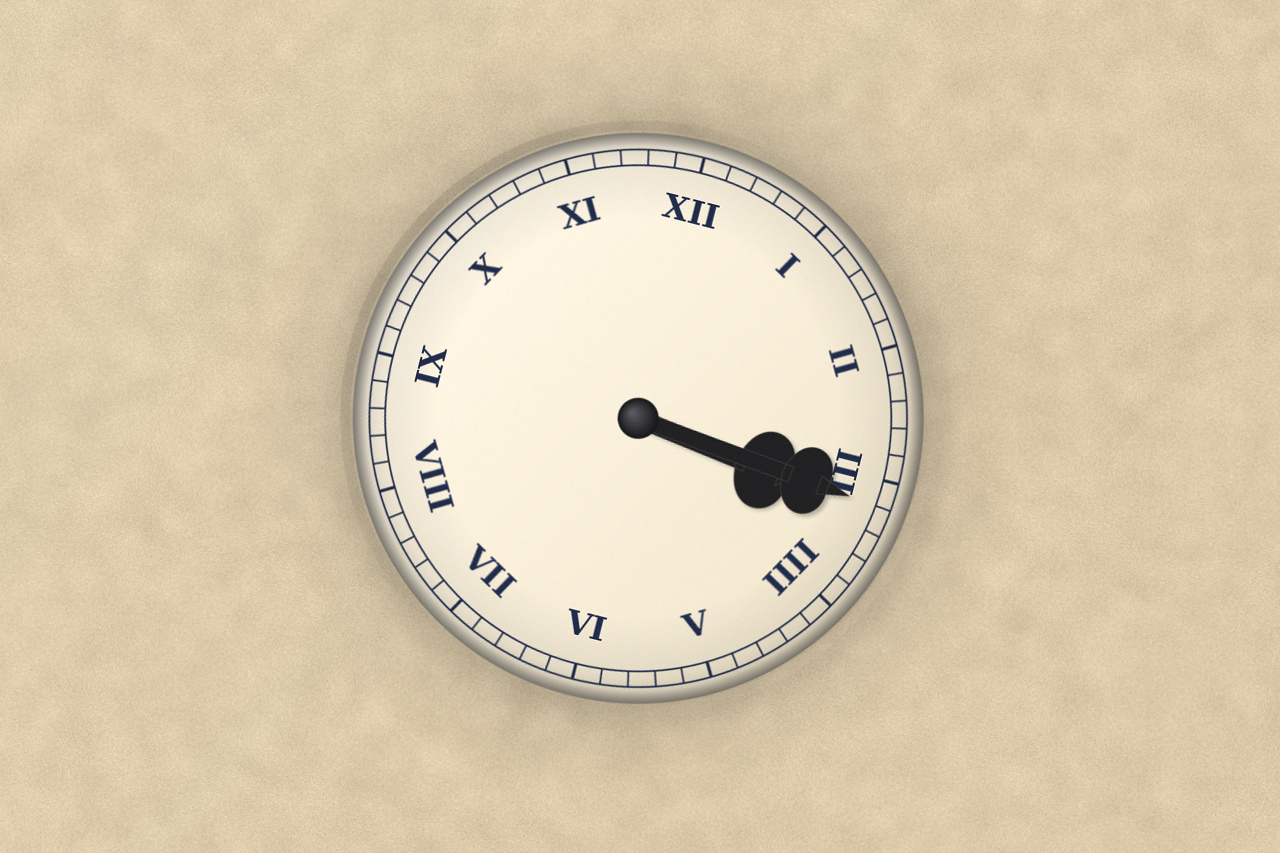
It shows 3:16
